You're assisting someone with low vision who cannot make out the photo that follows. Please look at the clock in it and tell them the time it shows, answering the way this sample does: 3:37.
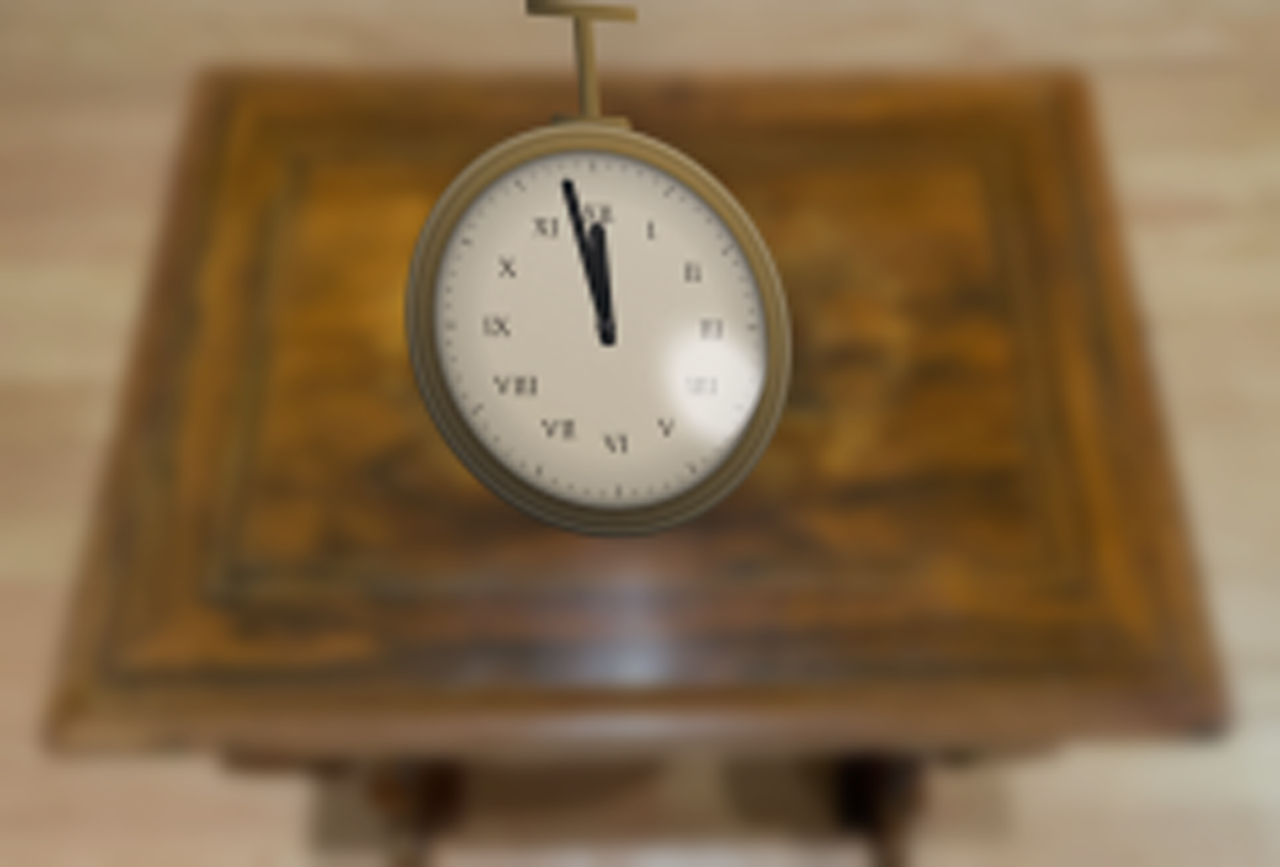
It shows 11:58
